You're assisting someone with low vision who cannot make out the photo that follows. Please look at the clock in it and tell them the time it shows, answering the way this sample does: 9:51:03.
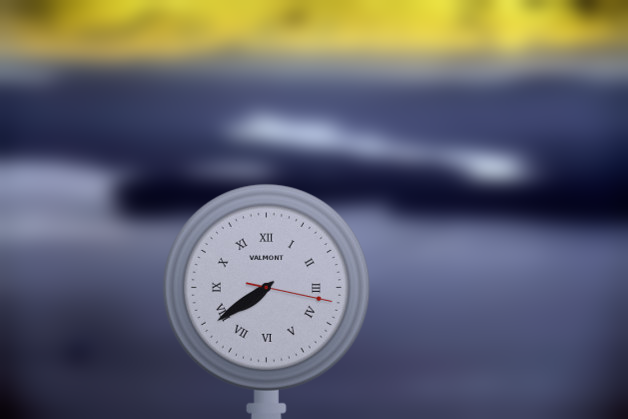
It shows 7:39:17
